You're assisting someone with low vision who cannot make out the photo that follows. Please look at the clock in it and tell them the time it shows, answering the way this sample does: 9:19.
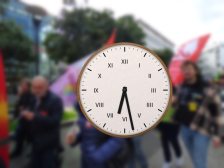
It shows 6:28
